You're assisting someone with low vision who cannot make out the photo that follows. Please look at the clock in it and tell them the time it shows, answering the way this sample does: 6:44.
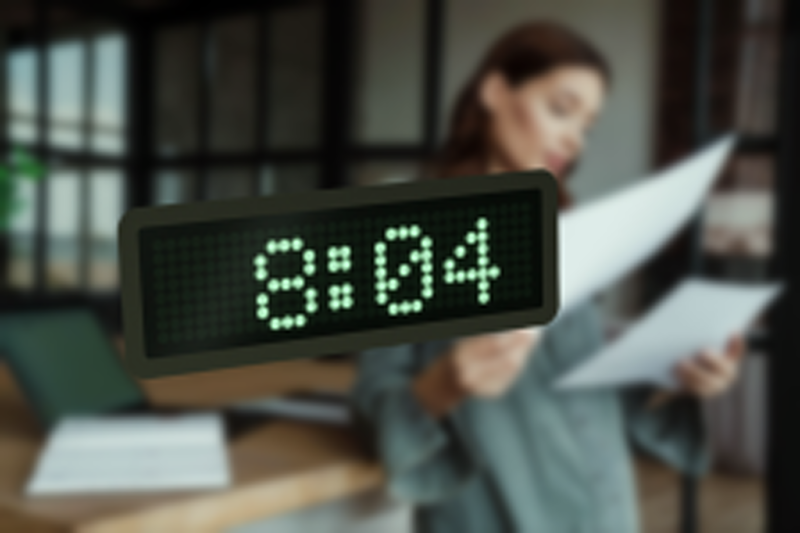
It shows 8:04
